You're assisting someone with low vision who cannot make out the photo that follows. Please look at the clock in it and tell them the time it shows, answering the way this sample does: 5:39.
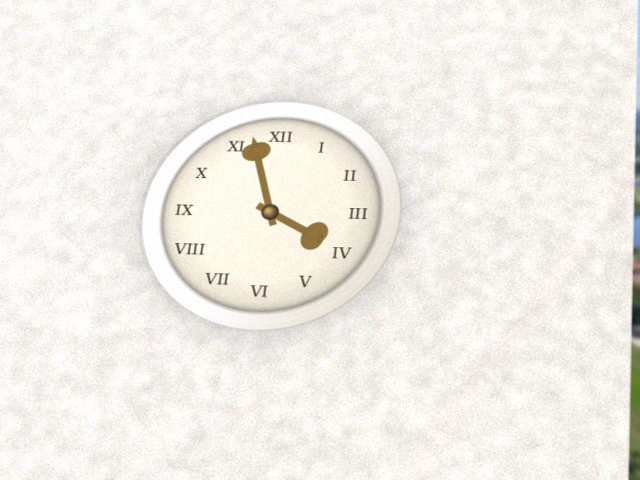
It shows 3:57
